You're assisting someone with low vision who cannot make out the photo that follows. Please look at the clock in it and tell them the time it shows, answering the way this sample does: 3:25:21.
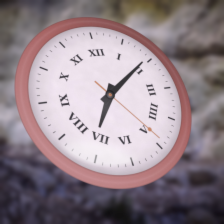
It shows 7:09:24
